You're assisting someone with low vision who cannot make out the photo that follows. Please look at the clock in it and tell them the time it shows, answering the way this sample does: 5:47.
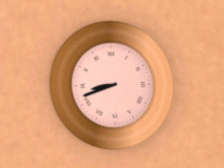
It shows 8:42
